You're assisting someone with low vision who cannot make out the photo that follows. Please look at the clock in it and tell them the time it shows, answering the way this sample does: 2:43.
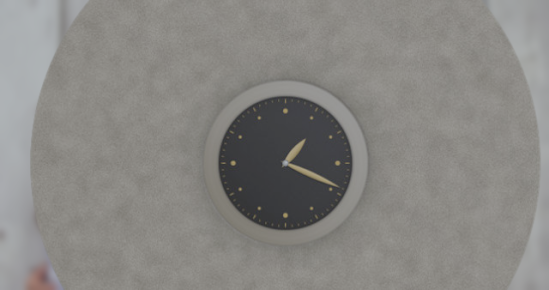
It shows 1:19
